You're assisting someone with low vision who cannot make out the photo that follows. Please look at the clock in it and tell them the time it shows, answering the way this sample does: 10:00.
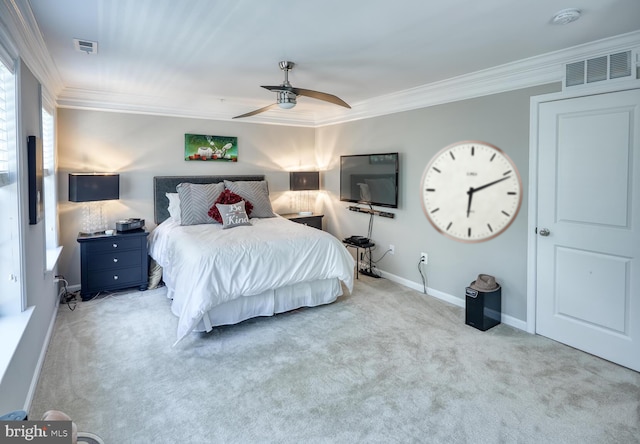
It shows 6:11
